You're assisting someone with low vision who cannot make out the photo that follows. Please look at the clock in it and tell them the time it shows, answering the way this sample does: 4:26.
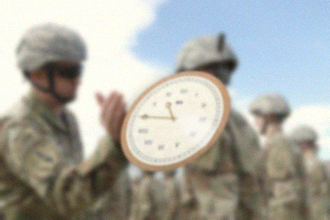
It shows 10:45
